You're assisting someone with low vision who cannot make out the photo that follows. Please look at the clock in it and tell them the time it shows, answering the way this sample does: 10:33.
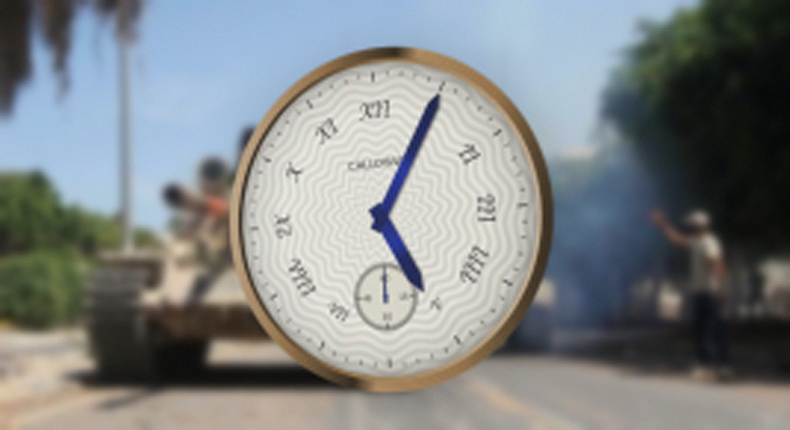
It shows 5:05
